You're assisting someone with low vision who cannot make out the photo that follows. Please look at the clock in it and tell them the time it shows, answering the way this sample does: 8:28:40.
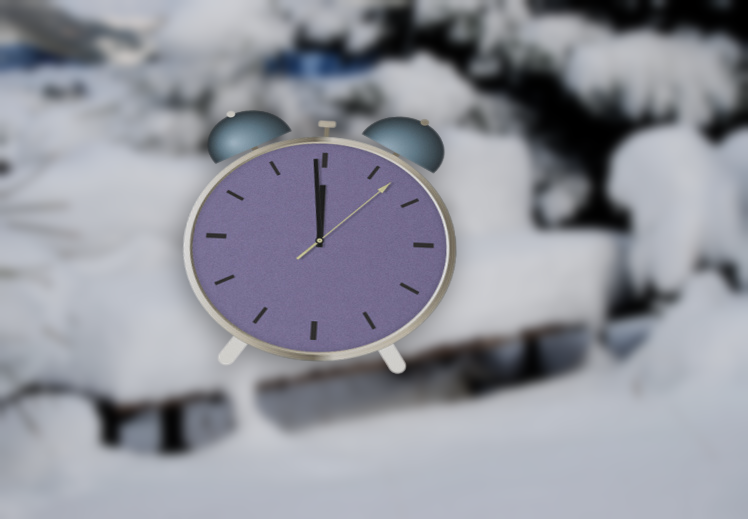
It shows 11:59:07
